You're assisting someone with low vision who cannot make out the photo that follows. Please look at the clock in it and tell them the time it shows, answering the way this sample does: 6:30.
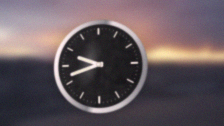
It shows 9:42
